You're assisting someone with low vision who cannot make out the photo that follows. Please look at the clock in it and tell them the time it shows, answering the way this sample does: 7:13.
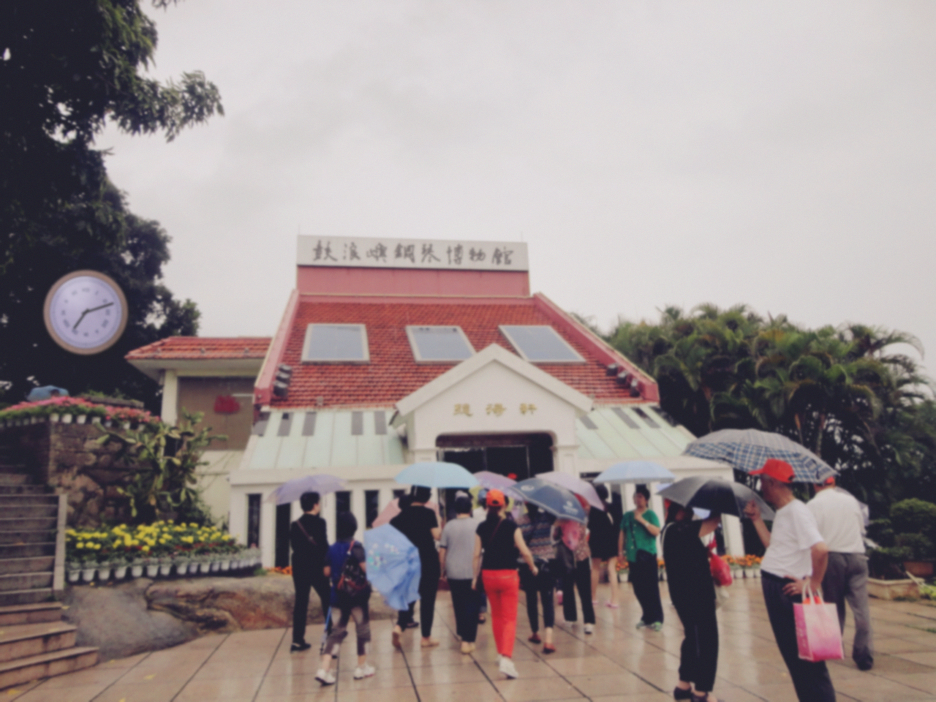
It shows 7:12
